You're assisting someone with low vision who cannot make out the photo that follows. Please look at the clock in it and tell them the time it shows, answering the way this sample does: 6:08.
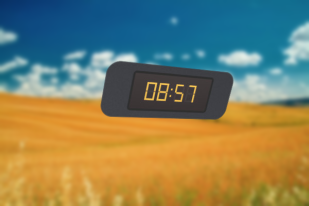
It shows 8:57
